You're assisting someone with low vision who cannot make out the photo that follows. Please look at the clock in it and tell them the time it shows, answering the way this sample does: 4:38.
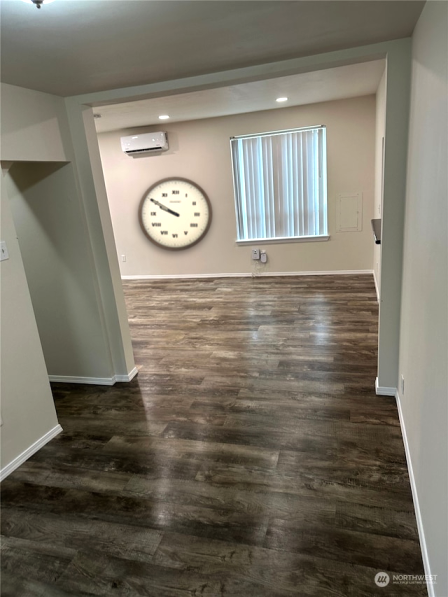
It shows 9:50
